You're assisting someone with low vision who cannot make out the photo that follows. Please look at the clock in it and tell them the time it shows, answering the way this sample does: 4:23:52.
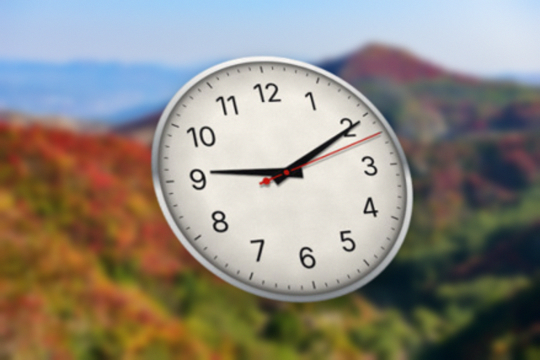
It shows 9:10:12
